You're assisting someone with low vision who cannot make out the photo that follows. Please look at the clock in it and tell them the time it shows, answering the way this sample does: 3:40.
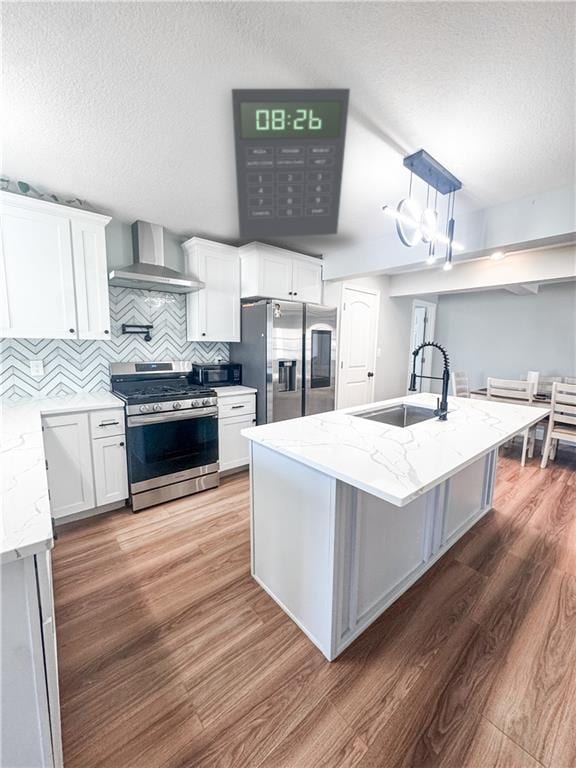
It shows 8:26
